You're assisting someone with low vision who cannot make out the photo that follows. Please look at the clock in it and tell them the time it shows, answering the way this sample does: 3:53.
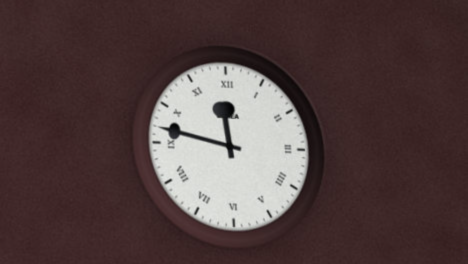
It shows 11:47
